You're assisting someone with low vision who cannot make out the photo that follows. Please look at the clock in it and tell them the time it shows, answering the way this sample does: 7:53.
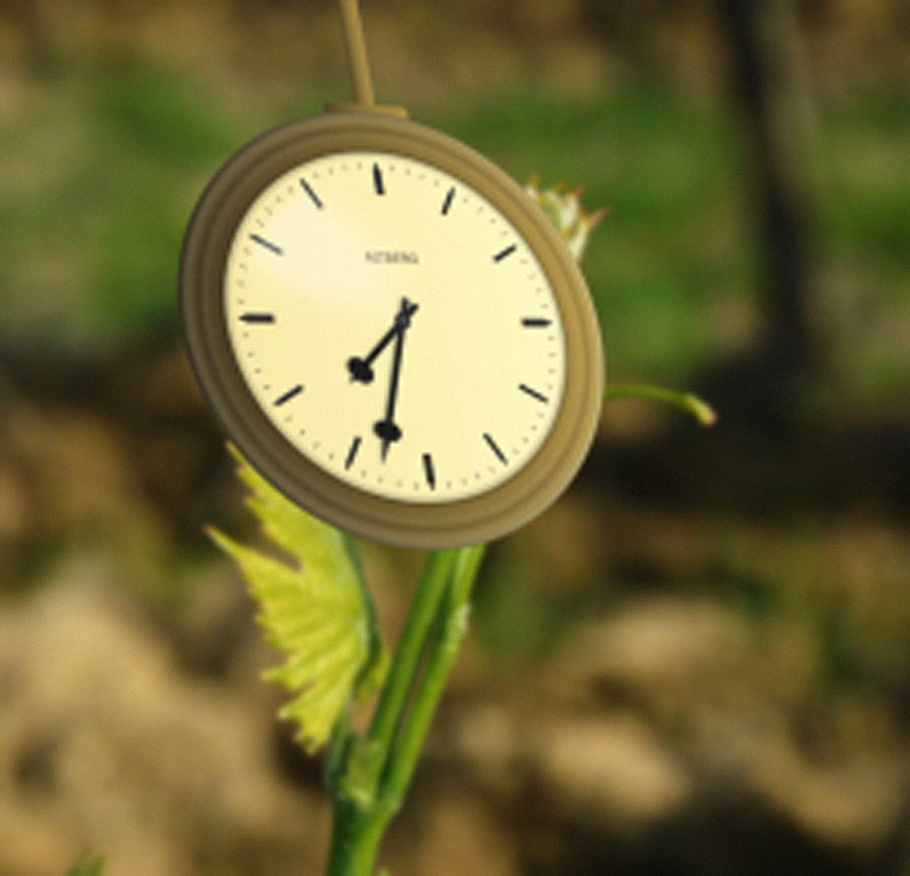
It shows 7:33
